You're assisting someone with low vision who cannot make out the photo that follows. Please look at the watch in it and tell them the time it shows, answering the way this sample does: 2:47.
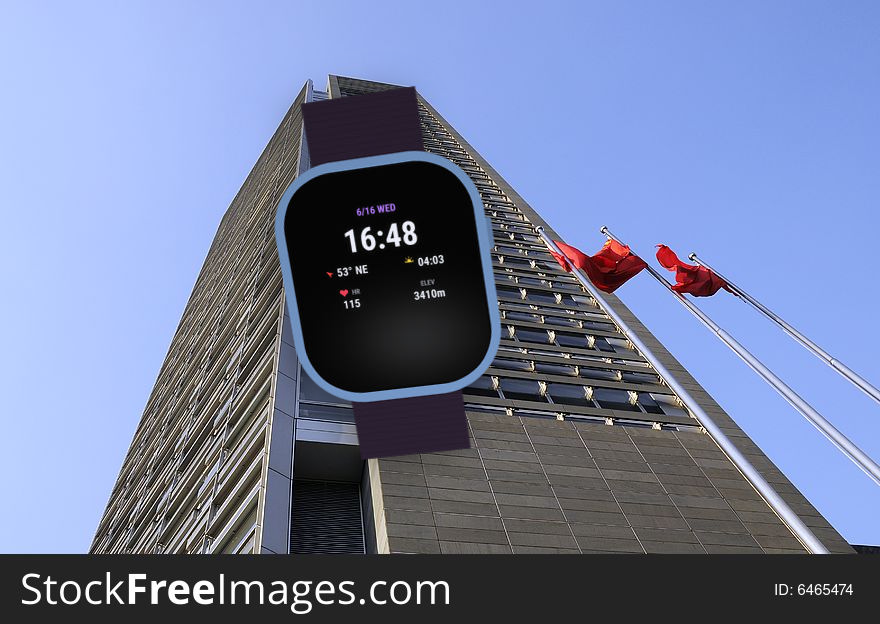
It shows 16:48
